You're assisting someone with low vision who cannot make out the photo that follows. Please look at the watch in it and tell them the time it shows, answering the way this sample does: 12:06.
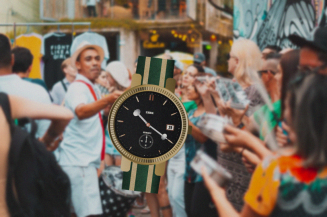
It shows 10:20
